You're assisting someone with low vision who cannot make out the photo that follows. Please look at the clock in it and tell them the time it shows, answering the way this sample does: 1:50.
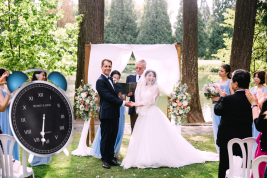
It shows 6:32
